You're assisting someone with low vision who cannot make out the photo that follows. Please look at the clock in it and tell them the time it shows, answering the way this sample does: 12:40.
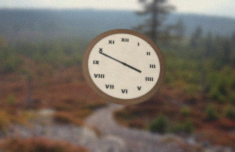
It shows 3:49
